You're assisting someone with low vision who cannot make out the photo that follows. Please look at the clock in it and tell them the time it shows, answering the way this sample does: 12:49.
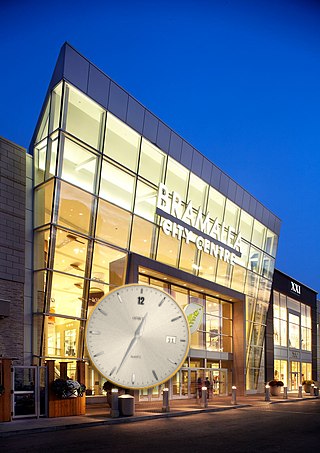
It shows 12:34
